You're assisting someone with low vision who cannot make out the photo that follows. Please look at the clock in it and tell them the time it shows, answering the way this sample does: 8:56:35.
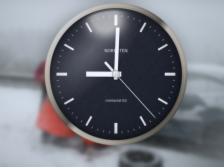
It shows 9:00:23
